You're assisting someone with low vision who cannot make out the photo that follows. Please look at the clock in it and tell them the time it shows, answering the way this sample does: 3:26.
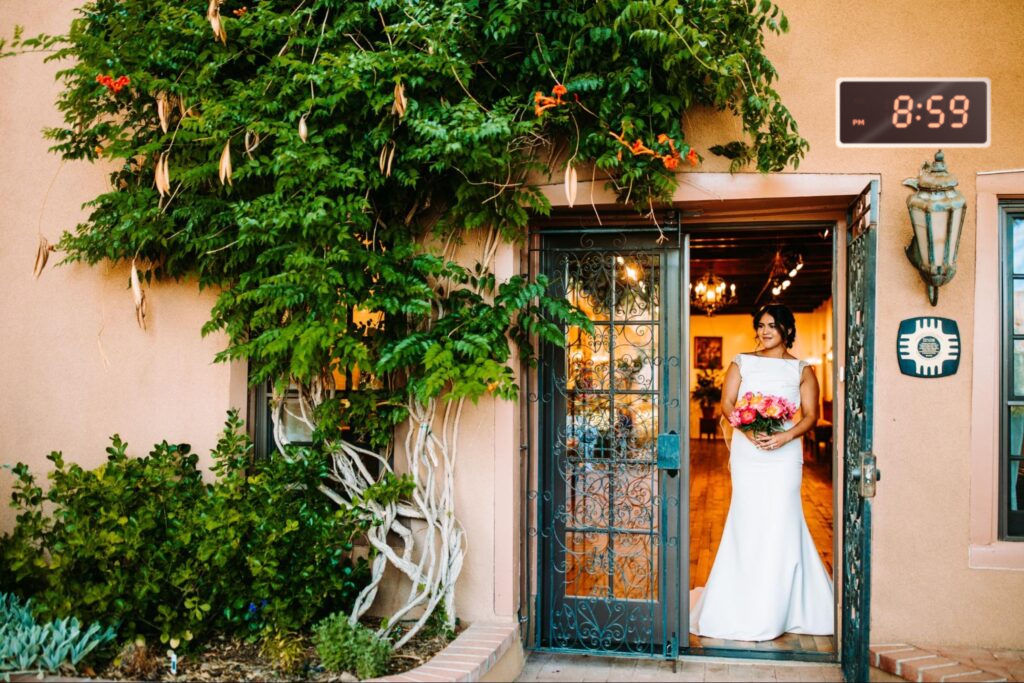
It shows 8:59
